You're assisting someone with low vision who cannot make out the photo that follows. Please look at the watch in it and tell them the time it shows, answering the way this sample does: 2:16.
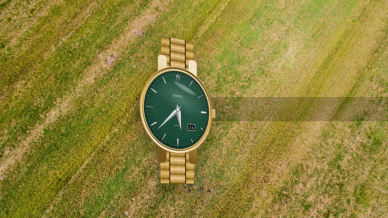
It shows 5:38
